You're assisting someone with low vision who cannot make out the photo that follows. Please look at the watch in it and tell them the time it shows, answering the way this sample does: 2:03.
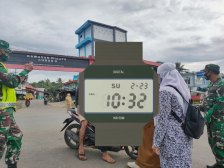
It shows 10:32
